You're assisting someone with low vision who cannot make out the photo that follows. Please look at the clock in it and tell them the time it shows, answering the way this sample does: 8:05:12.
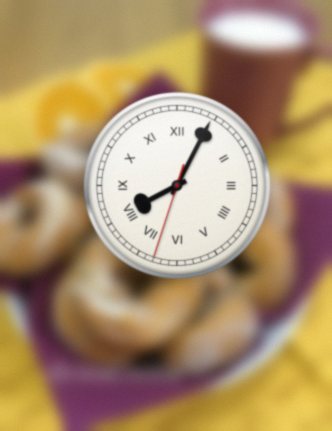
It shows 8:04:33
